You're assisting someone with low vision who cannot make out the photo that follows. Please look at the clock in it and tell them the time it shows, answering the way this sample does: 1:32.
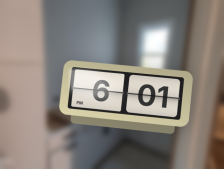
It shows 6:01
